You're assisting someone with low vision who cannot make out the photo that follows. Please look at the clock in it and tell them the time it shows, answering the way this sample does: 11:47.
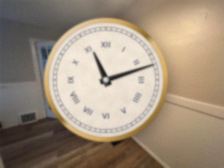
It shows 11:12
